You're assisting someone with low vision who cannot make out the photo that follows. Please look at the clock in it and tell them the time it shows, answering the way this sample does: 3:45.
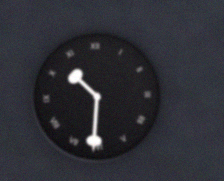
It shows 10:31
